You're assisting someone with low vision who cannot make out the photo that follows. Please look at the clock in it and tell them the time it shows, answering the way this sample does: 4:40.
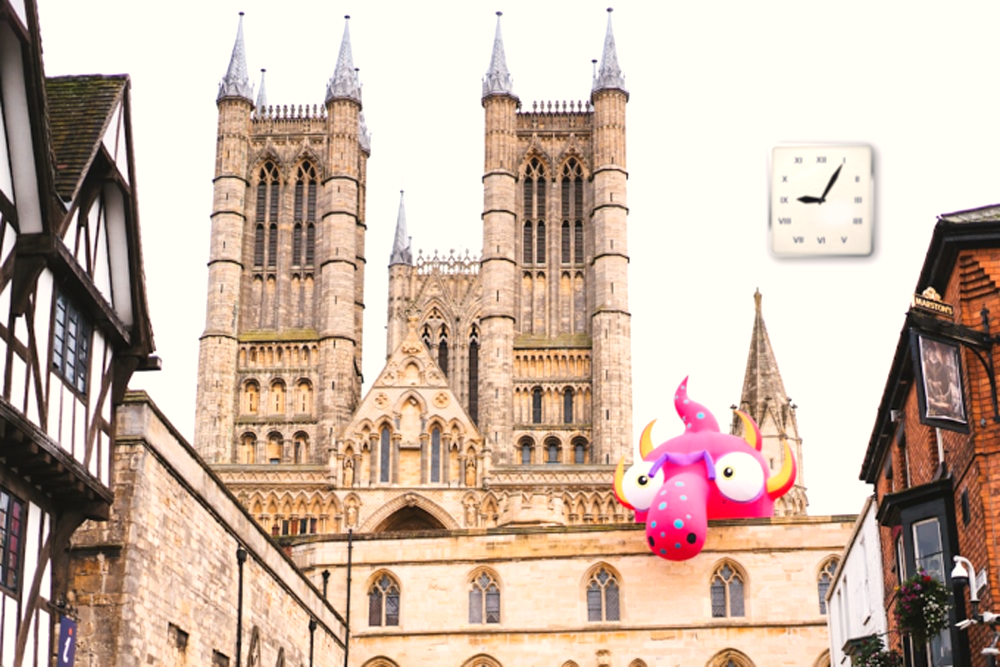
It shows 9:05
